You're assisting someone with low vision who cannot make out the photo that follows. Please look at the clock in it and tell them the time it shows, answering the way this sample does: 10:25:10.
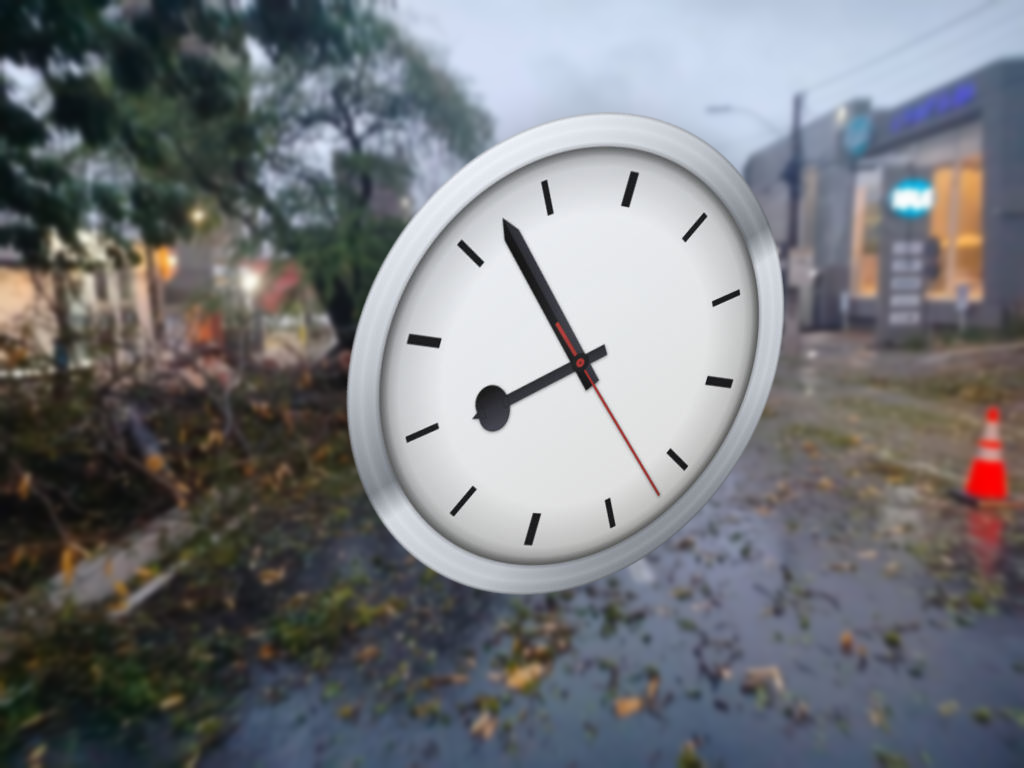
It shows 7:52:22
